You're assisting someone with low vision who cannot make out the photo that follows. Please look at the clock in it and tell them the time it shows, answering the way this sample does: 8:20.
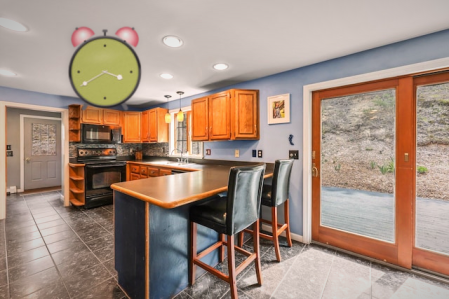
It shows 3:40
